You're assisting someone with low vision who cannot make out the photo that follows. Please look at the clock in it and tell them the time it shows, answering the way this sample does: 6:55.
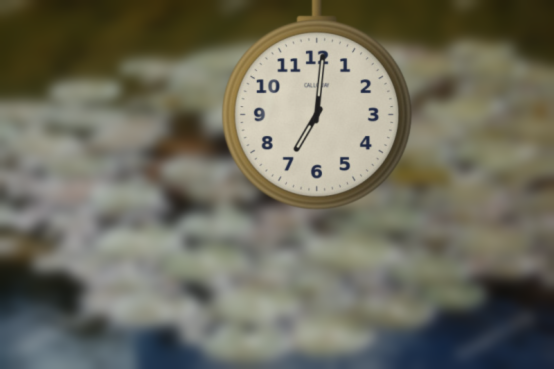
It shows 7:01
